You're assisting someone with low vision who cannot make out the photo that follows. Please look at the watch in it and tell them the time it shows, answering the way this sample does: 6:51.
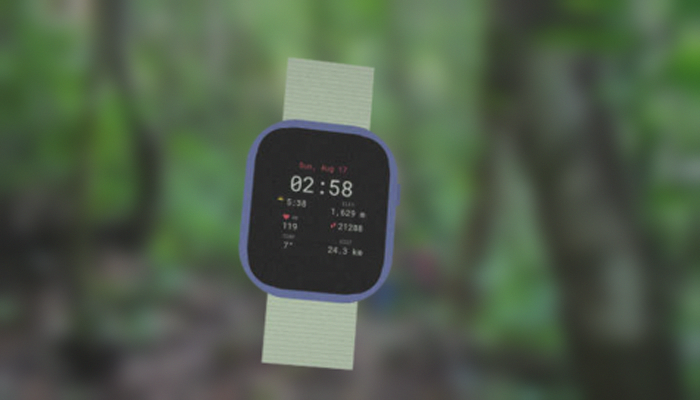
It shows 2:58
